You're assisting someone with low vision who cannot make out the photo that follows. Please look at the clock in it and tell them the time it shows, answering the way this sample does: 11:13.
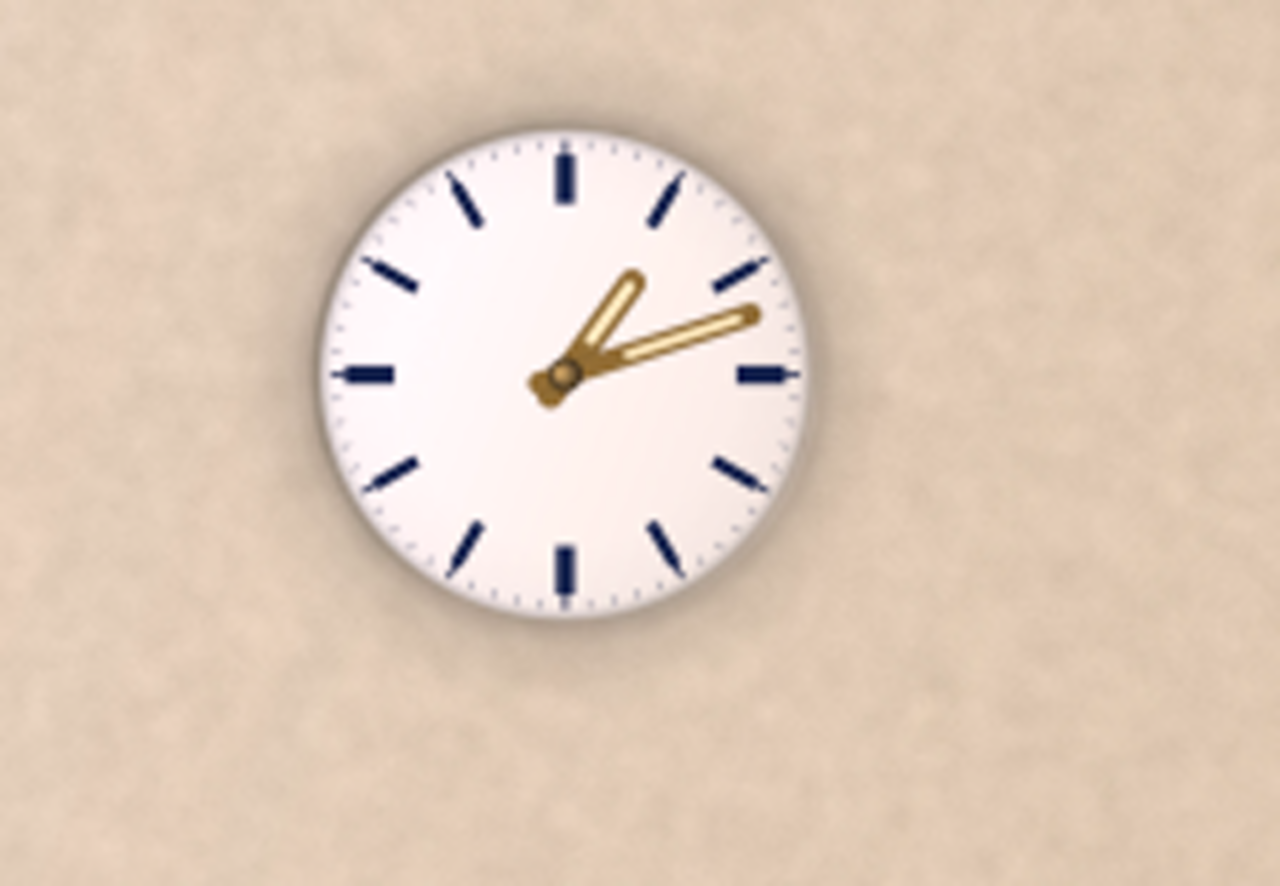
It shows 1:12
